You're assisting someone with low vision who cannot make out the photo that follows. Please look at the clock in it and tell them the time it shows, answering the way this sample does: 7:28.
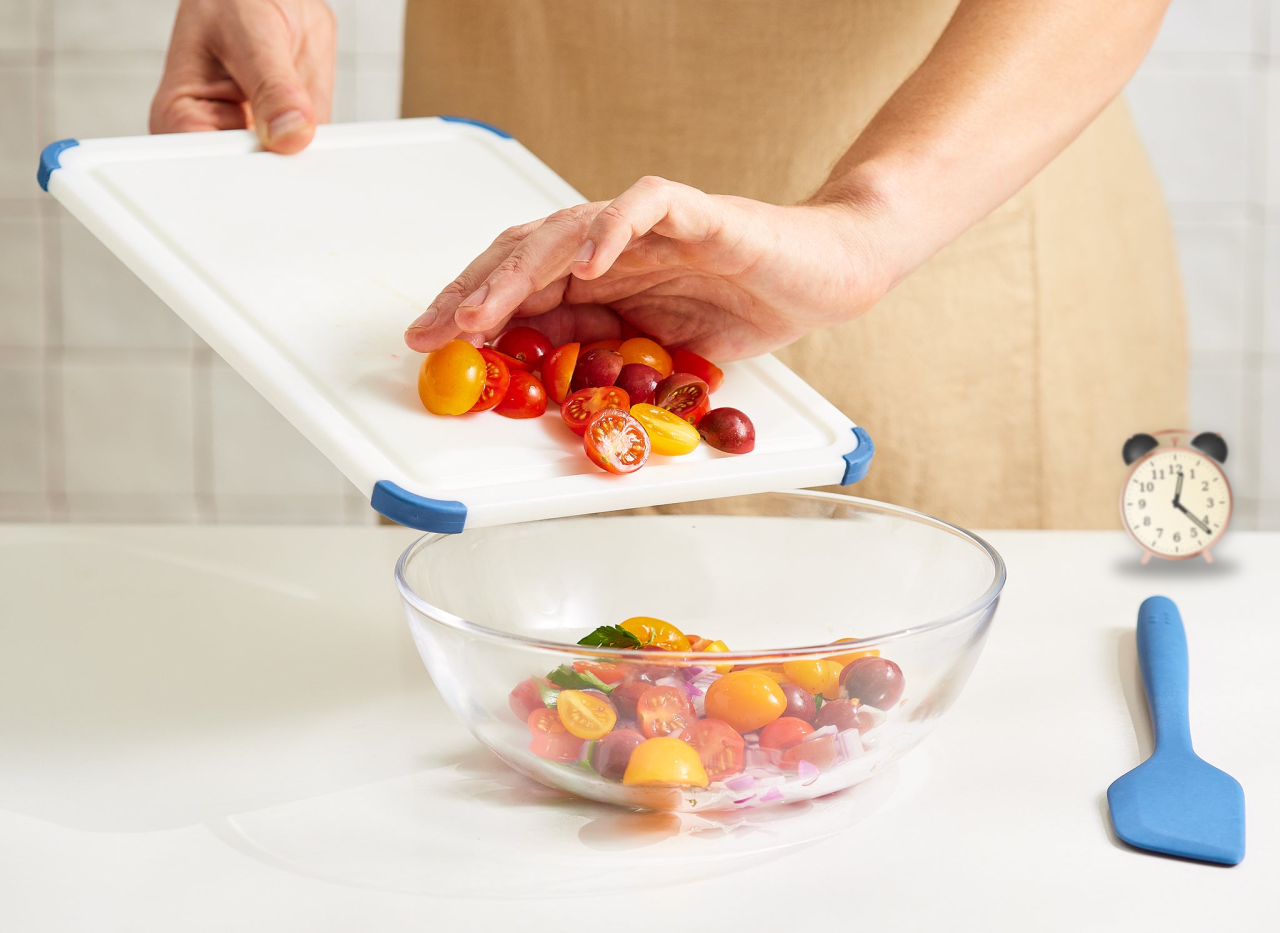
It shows 12:22
